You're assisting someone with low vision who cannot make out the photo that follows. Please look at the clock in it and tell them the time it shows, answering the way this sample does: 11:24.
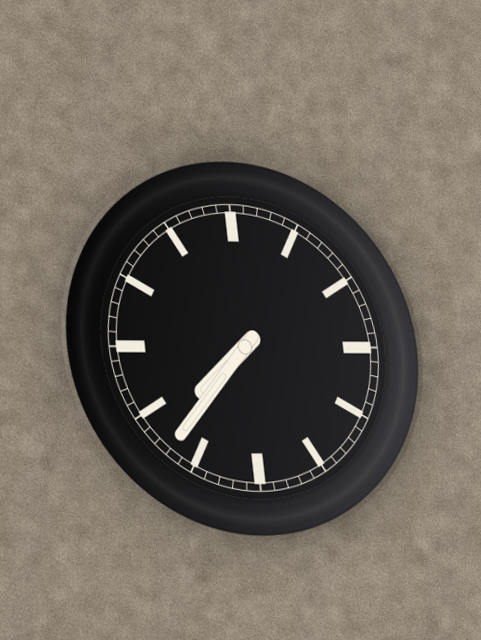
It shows 7:37
